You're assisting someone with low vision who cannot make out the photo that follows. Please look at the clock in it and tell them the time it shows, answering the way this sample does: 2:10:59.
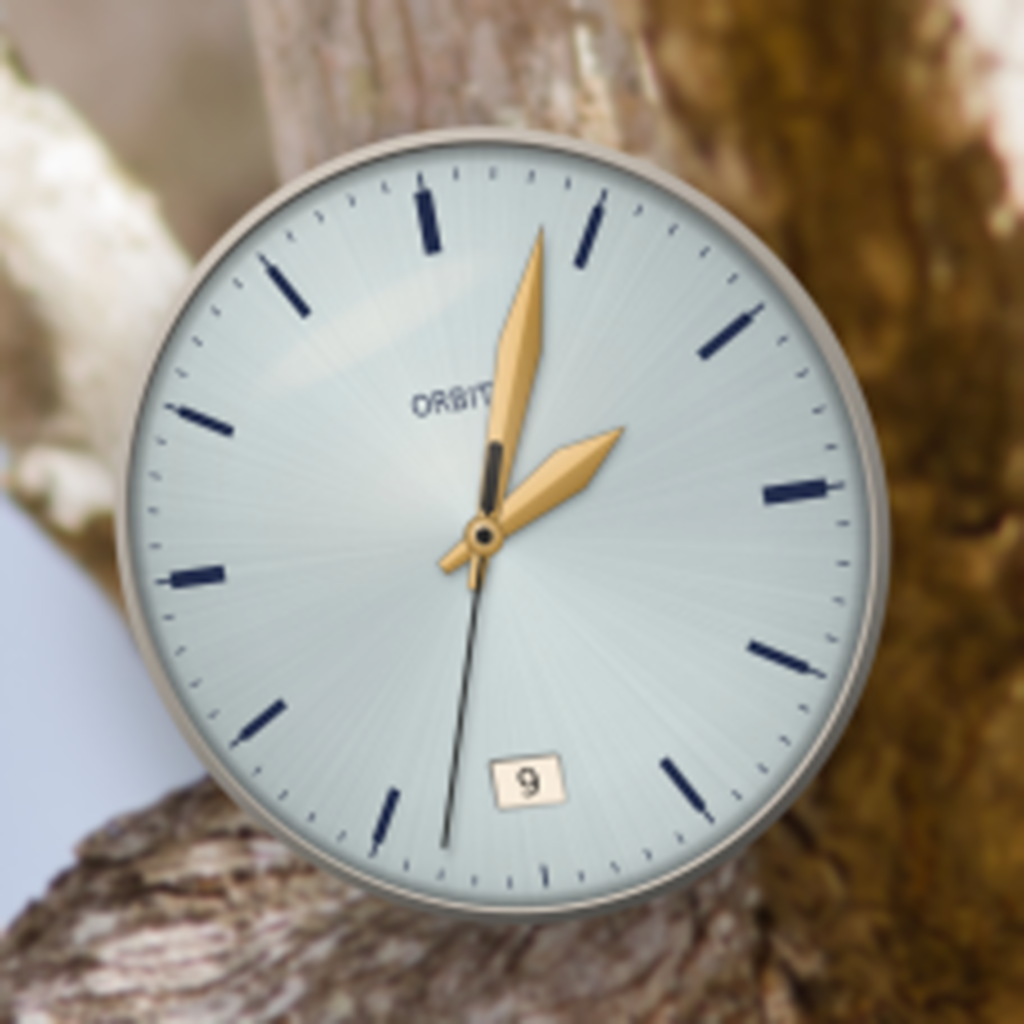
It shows 2:03:33
